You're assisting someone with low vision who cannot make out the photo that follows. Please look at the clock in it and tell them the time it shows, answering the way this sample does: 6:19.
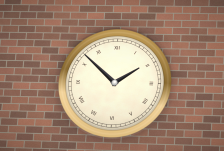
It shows 1:52
